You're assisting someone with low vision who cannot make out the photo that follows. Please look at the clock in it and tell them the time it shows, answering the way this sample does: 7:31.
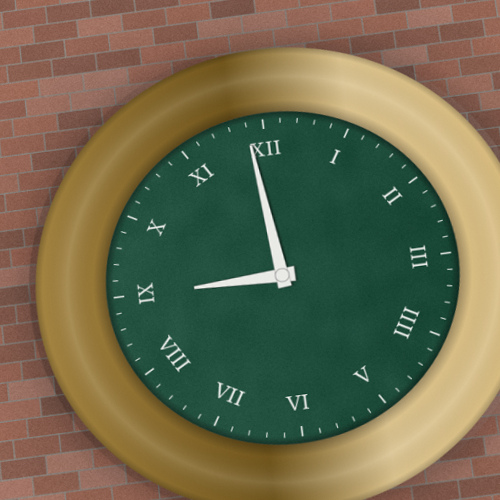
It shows 8:59
